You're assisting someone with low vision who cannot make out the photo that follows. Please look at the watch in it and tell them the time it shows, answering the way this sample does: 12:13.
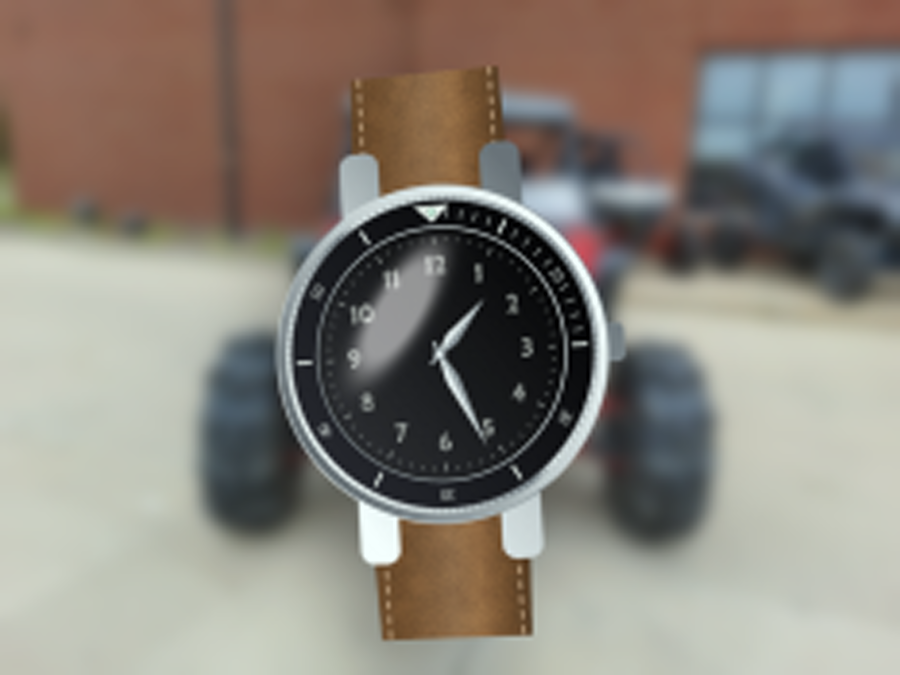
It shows 1:26
